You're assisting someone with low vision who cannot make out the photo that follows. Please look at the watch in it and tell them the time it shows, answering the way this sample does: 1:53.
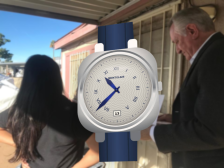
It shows 10:38
